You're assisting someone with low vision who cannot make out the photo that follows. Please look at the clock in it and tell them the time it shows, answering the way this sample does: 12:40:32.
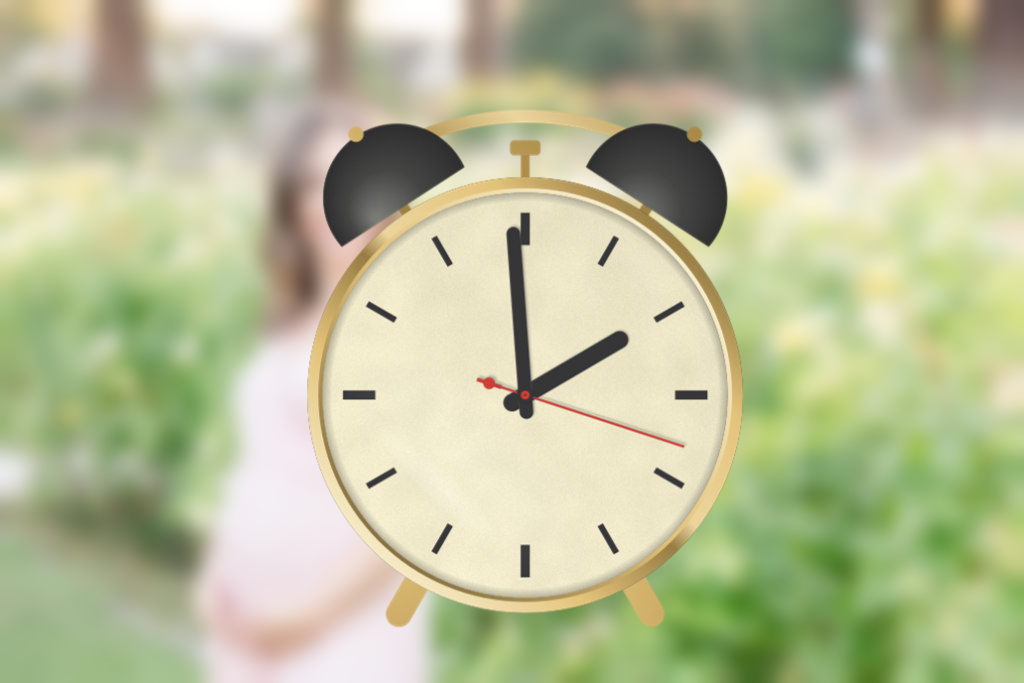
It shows 1:59:18
